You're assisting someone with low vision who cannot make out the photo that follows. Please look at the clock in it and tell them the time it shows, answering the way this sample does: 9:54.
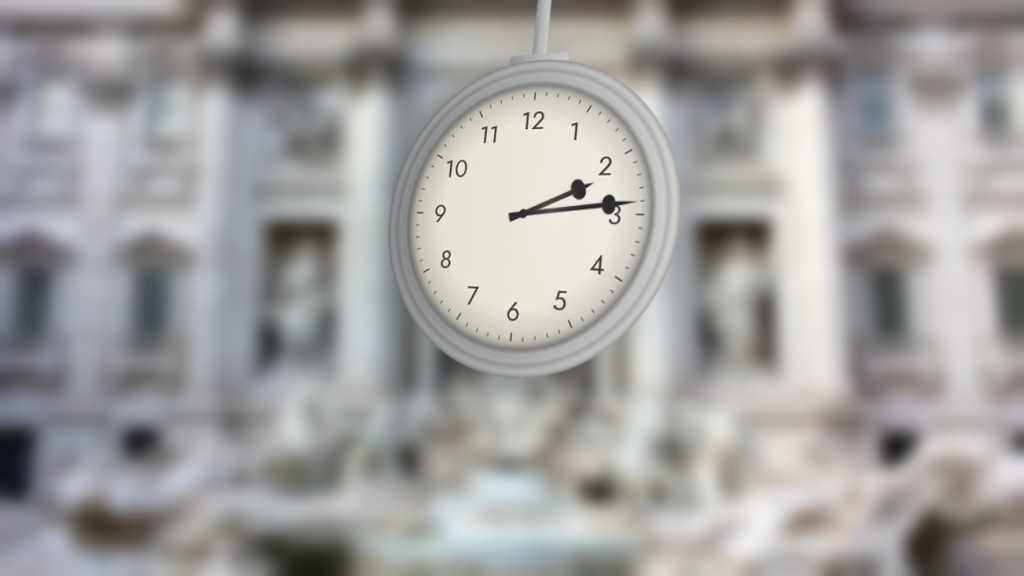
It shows 2:14
